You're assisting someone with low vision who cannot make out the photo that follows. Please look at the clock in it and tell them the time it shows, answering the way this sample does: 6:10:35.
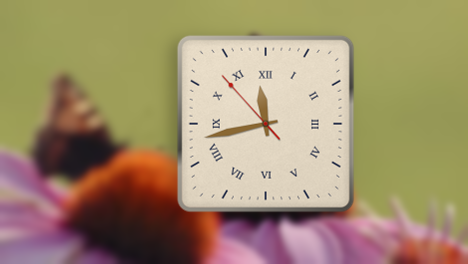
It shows 11:42:53
